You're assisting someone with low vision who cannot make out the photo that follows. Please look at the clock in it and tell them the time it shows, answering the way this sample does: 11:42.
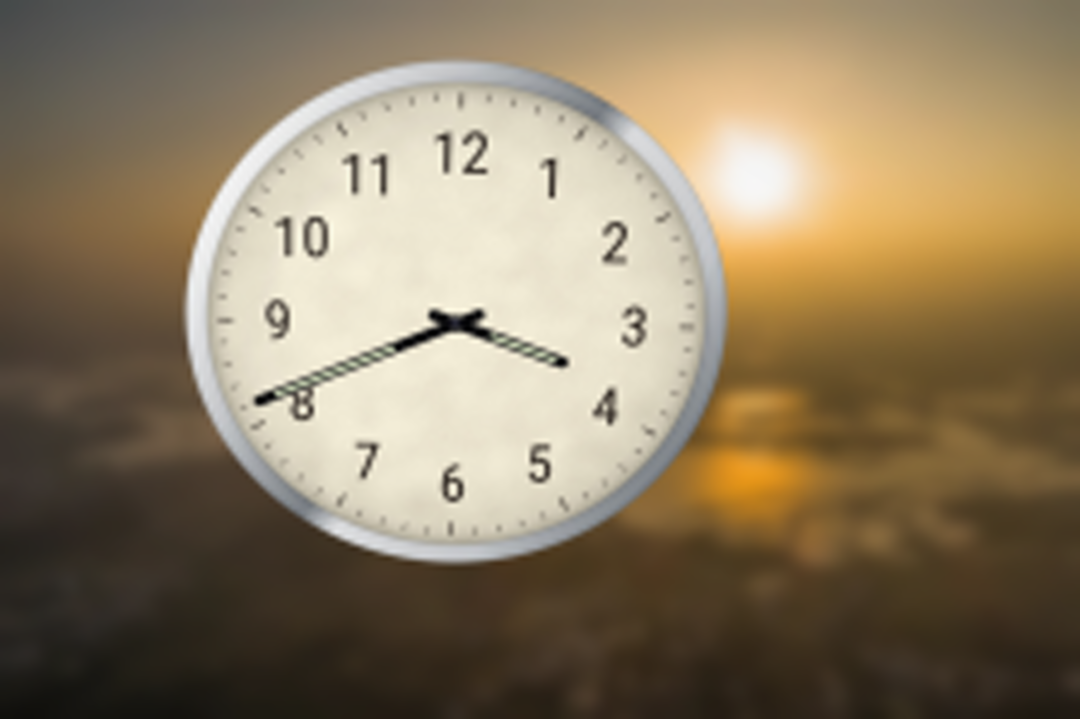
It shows 3:41
